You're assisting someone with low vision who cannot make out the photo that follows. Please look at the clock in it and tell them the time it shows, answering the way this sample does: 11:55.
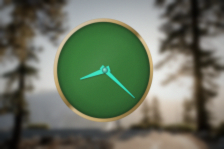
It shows 8:22
